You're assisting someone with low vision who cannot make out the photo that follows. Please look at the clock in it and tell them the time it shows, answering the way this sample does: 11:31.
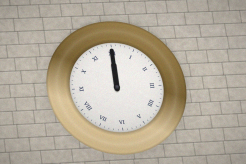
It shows 12:00
